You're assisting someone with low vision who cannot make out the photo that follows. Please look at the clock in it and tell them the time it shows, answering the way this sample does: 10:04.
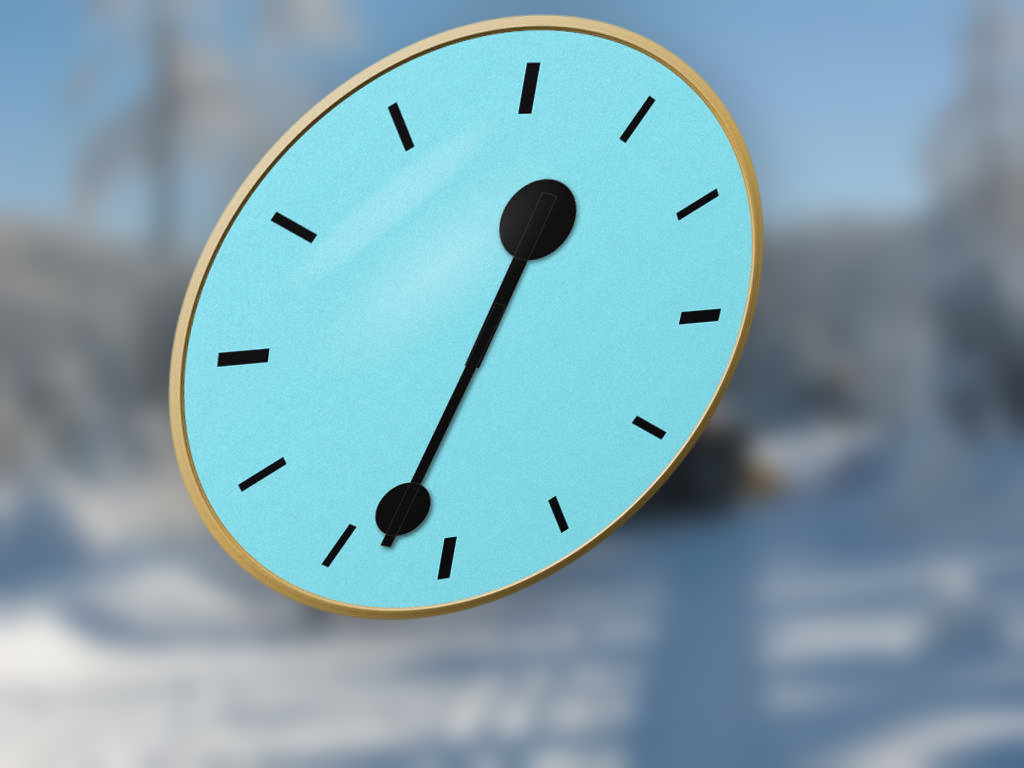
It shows 12:33
